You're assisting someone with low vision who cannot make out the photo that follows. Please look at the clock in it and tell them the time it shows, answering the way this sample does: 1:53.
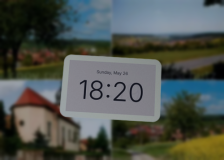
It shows 18:20
